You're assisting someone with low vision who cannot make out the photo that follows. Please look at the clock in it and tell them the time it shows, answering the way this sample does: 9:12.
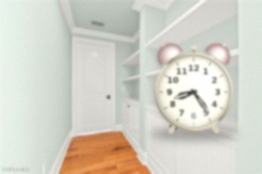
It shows 8:24
